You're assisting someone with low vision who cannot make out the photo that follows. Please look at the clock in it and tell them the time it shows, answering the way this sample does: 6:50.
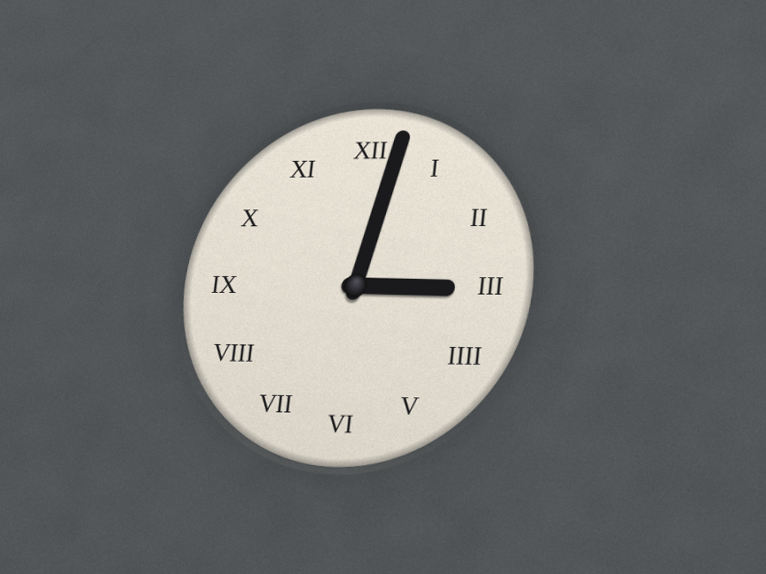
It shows 3:02
